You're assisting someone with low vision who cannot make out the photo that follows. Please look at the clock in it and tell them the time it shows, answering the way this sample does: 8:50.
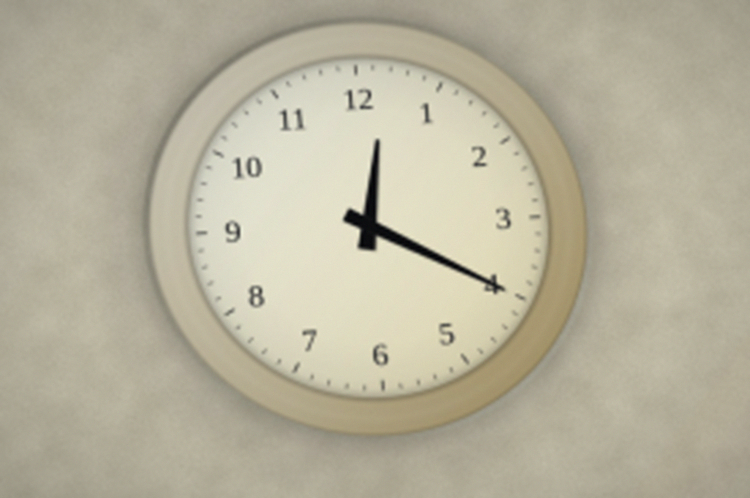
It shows 12:20
